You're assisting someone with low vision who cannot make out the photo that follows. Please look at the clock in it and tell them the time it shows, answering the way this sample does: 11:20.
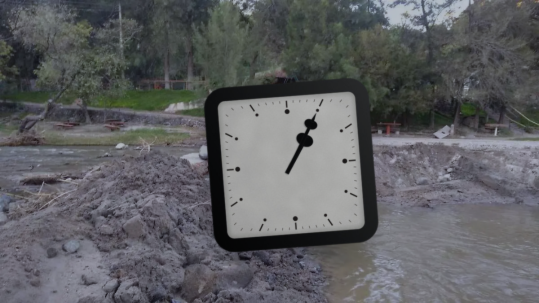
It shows 1:05
